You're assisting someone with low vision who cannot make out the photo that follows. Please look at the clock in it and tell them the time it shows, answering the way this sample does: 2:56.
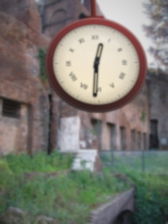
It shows 12:31
